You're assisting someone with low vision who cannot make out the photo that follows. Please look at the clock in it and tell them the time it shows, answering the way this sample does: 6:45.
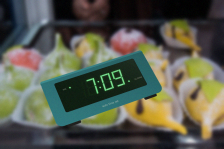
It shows 7:09
